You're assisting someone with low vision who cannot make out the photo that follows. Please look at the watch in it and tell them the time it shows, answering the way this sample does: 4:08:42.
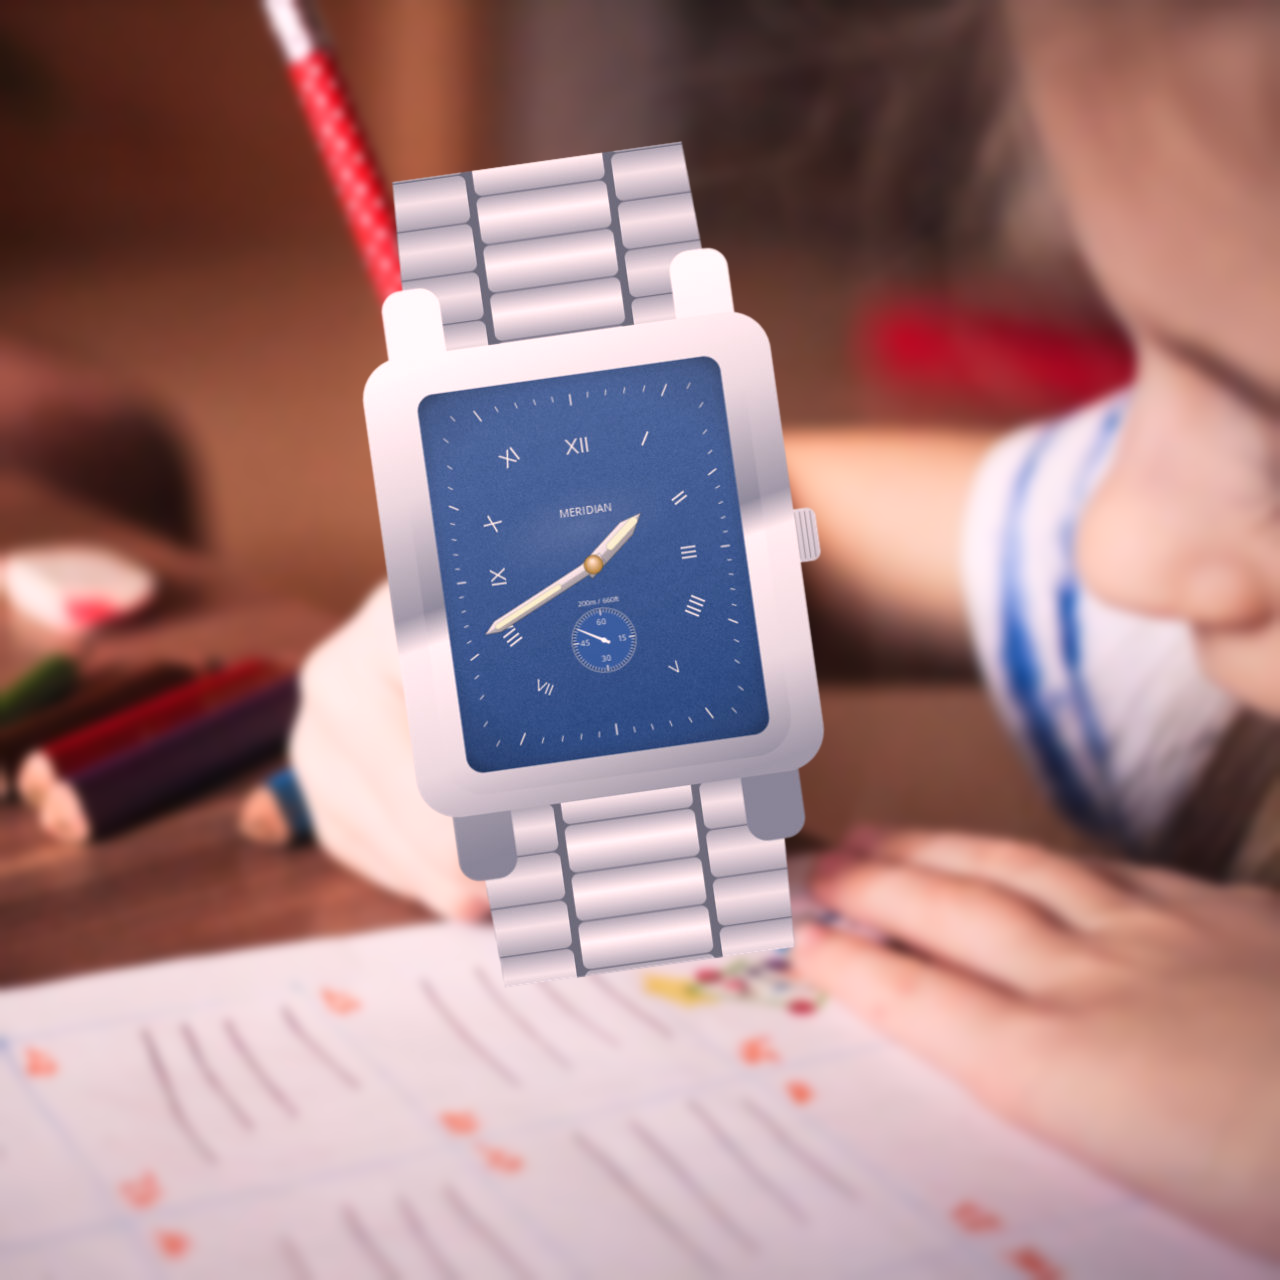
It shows 1:40:50
